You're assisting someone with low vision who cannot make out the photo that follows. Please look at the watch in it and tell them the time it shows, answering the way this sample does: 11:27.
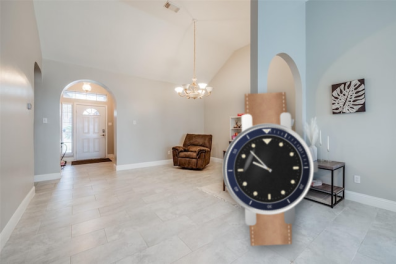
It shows 9:53
